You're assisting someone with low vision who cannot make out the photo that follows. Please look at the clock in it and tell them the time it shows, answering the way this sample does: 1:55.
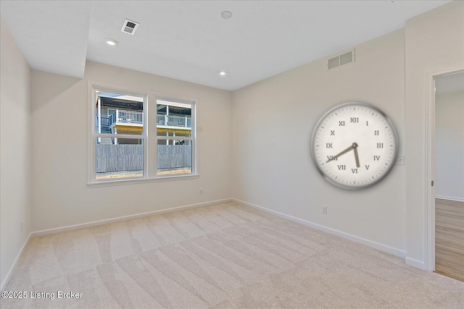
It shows 5:40
